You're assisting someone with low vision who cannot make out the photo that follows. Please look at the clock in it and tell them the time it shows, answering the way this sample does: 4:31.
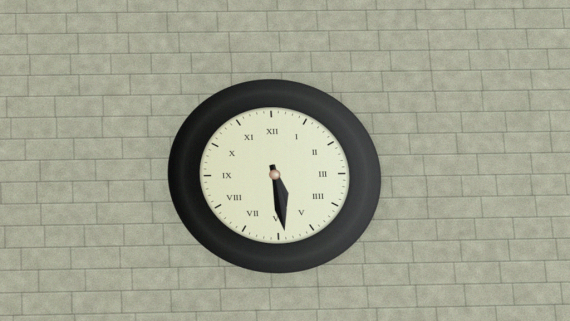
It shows 5:29
